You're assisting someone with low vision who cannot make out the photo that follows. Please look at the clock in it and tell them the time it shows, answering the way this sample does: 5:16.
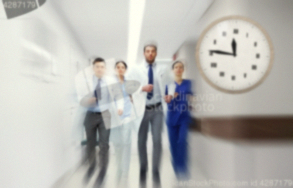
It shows 11:46
